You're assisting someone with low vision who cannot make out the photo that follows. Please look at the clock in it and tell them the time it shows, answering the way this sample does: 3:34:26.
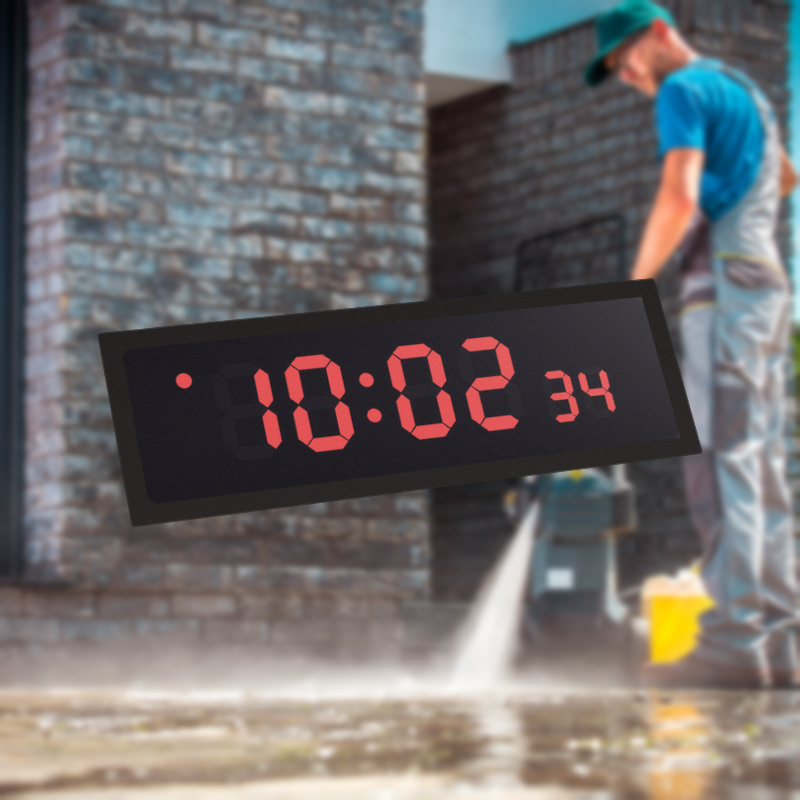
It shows 10:02:34
